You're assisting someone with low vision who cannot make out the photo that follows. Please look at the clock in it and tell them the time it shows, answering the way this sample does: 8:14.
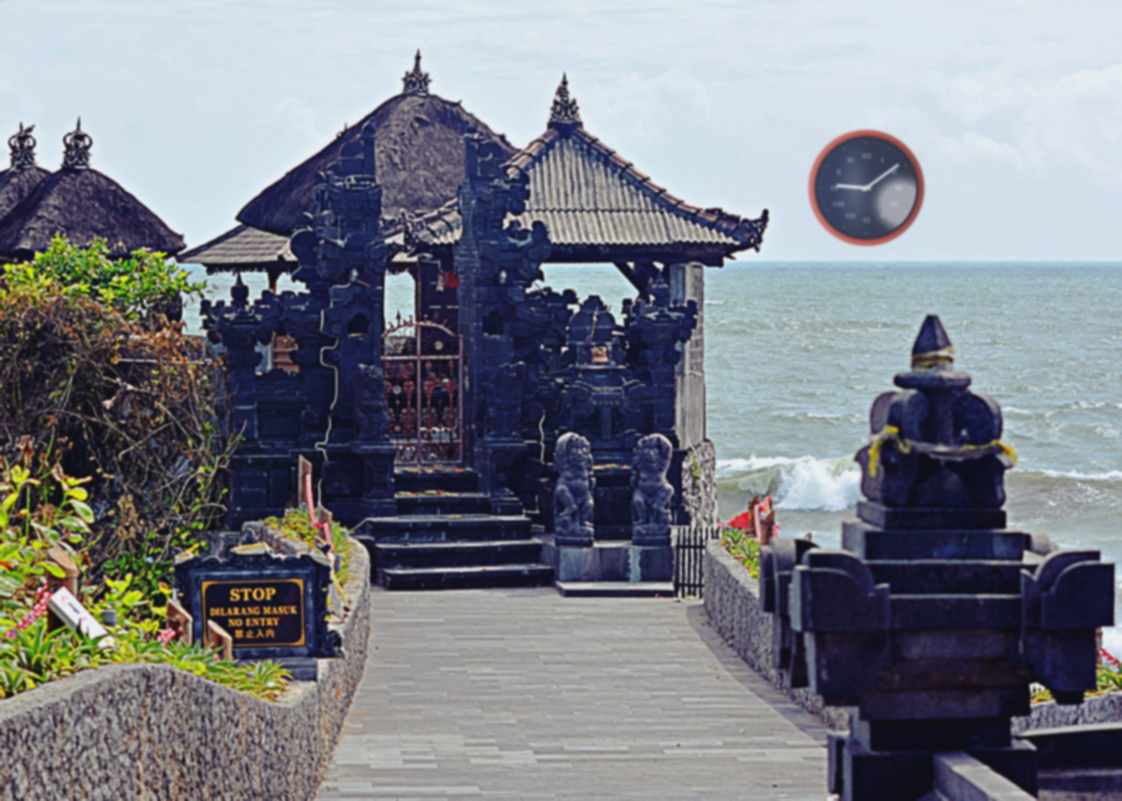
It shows 9:09
